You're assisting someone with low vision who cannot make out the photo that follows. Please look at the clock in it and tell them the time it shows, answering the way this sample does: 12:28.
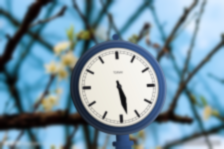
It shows 5:28
